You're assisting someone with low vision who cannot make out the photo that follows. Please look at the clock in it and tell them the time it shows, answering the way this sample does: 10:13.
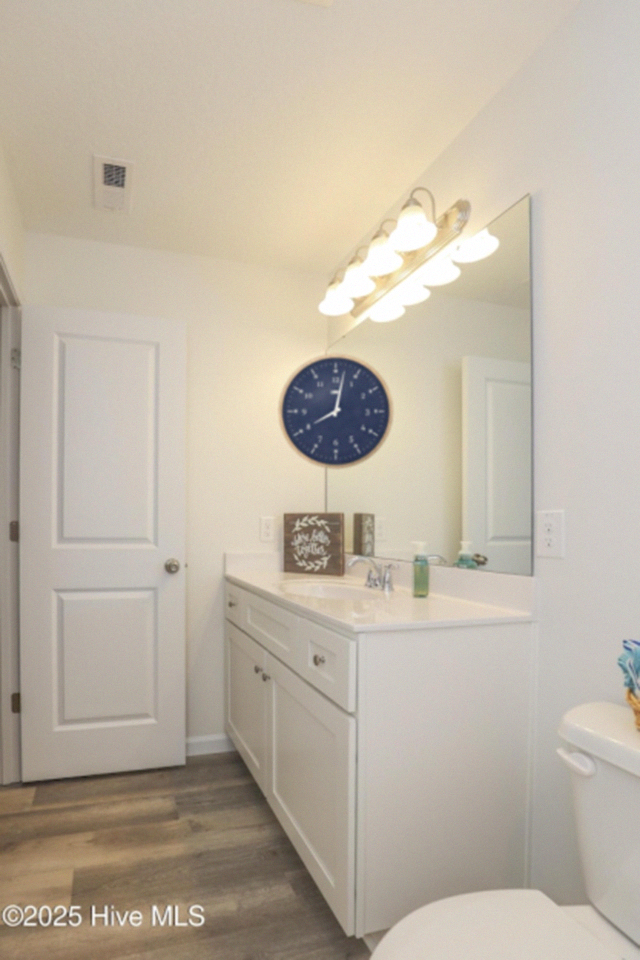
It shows 8:02
